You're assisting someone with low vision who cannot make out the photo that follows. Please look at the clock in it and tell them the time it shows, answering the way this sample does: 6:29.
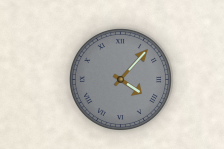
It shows 4:07
